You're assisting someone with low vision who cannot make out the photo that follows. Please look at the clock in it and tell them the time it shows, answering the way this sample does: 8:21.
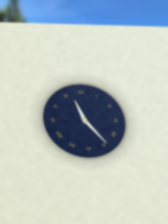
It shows 11:24
